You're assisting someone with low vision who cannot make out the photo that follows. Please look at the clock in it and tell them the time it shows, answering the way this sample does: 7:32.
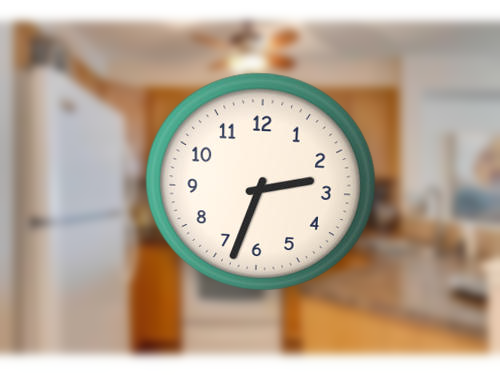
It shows 2:33
